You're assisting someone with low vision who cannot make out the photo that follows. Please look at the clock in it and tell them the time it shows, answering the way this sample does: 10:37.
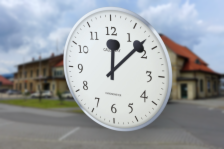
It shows 12:08
